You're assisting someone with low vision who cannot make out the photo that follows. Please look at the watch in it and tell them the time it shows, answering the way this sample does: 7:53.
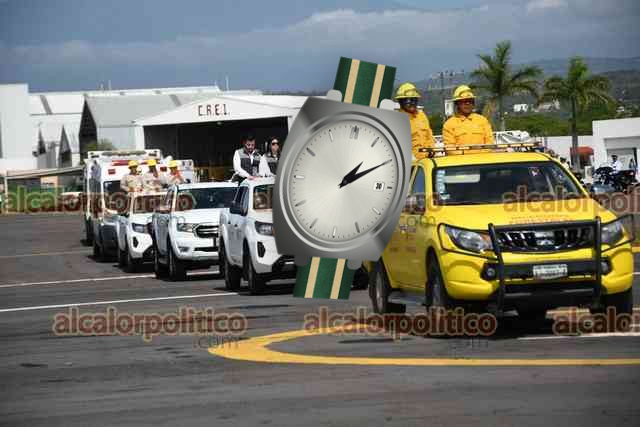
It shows 1:10
